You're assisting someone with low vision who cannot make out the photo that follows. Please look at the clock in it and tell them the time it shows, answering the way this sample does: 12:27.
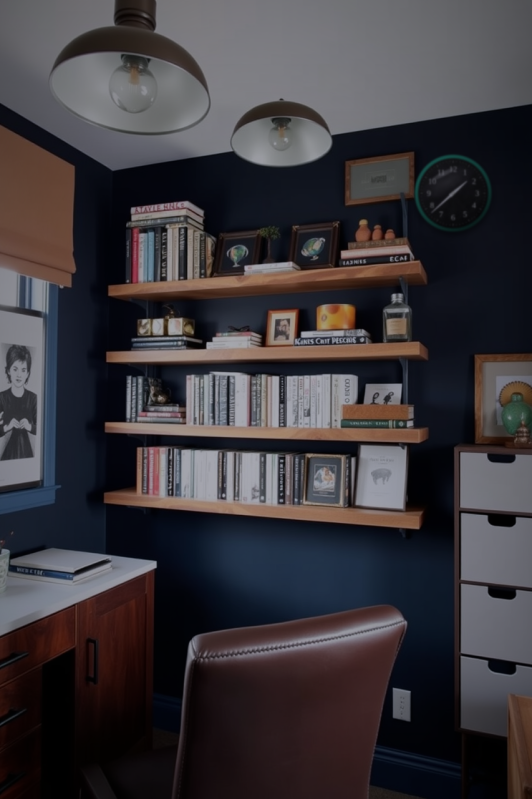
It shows 1:38
